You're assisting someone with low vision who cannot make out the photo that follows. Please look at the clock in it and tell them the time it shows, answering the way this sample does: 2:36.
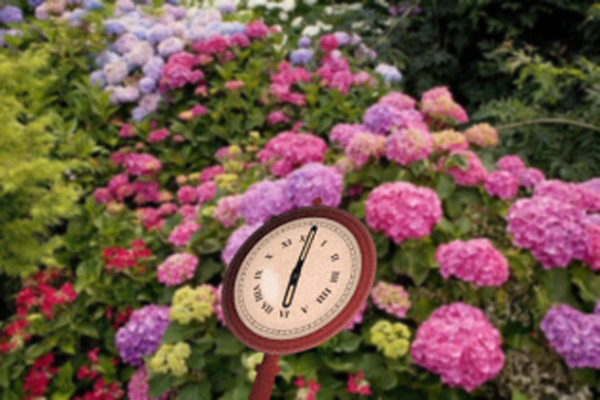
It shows 6:01
